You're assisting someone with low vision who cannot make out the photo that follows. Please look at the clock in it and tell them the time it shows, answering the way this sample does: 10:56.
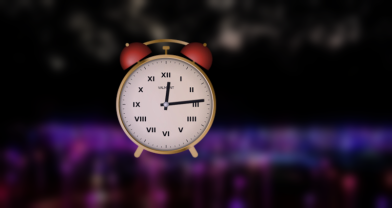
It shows 12:14
